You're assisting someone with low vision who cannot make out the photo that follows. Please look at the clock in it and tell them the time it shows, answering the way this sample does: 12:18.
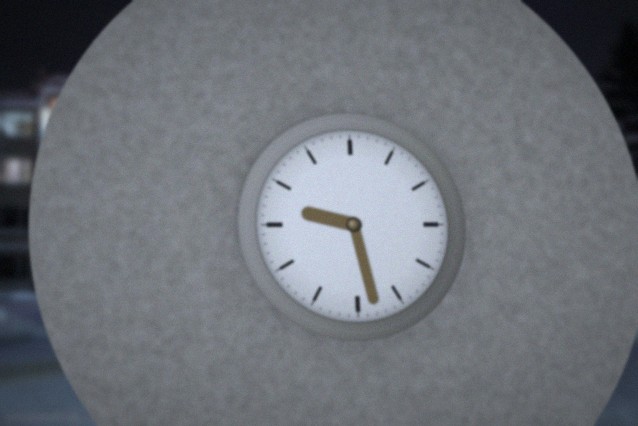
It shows 9:28
